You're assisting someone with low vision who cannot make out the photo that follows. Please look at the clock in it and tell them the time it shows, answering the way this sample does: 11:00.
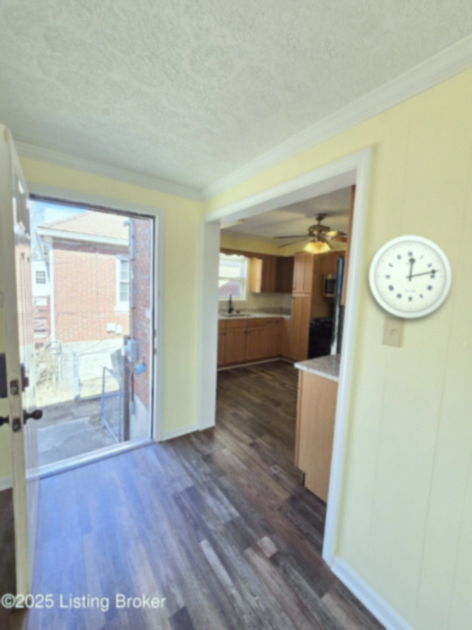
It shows 12:13
